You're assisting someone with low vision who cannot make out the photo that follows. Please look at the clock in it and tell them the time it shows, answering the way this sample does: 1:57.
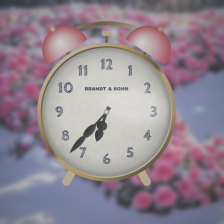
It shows 6:37
